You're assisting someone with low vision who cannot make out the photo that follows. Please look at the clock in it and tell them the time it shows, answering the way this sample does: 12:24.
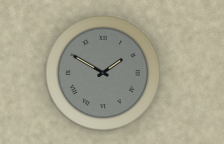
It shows 1:50
